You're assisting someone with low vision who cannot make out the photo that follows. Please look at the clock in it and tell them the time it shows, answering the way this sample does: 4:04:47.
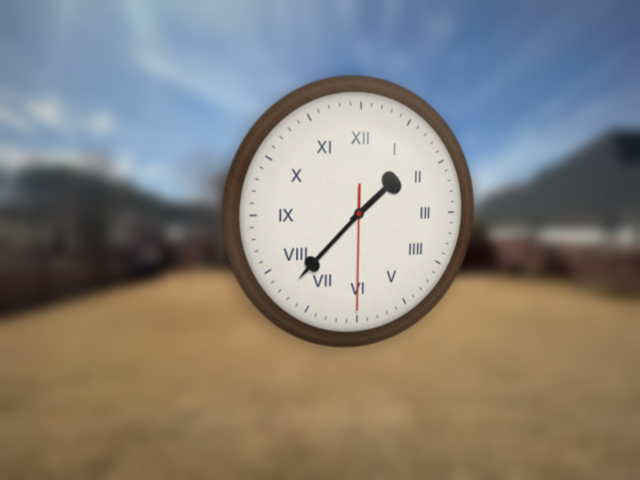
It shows 1:37:30
